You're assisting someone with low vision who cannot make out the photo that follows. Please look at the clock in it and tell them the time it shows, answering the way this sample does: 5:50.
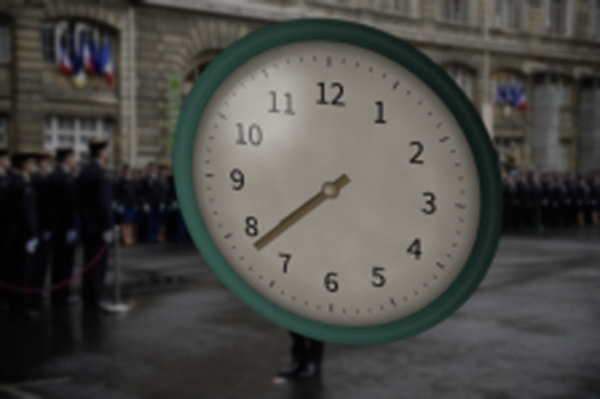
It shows 7:38
